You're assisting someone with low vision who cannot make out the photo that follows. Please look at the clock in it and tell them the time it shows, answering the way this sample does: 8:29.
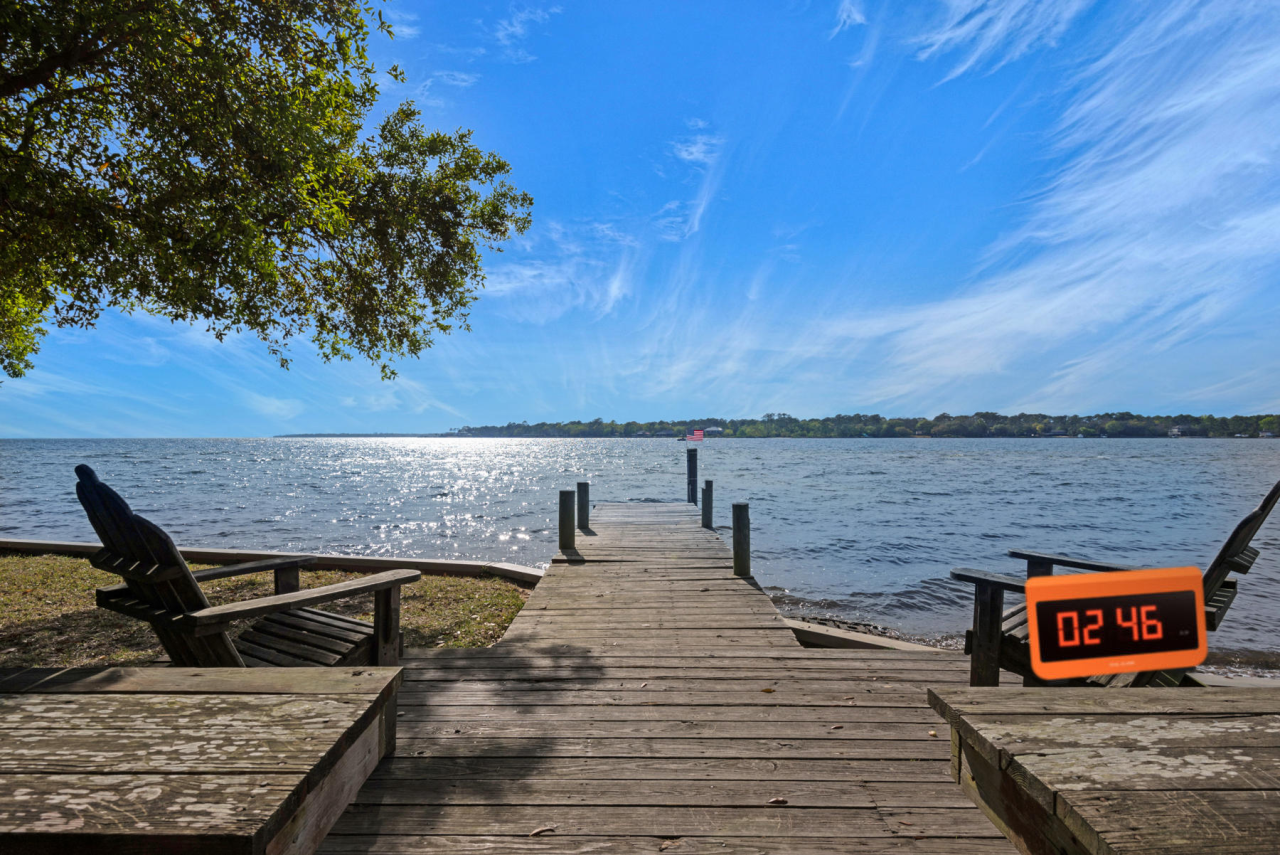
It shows 2:46
